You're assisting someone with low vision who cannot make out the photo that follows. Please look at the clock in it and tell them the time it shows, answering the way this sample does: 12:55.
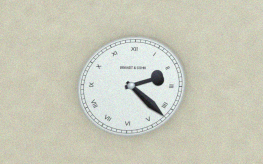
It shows 2:22
